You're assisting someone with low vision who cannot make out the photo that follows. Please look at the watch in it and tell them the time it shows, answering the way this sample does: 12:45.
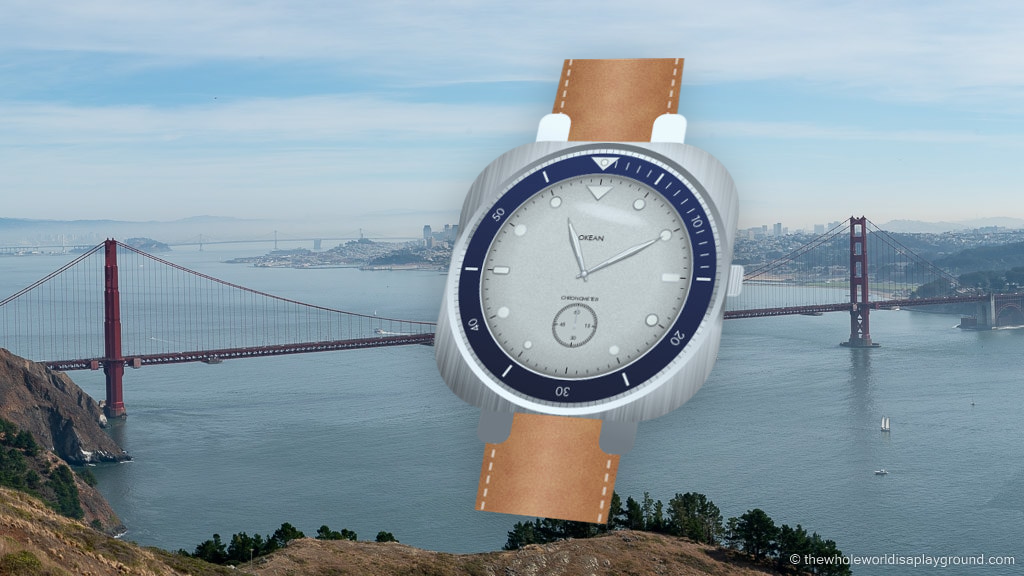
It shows 11:10
